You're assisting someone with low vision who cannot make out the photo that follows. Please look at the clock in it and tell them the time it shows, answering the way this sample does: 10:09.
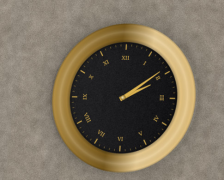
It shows 2:09
